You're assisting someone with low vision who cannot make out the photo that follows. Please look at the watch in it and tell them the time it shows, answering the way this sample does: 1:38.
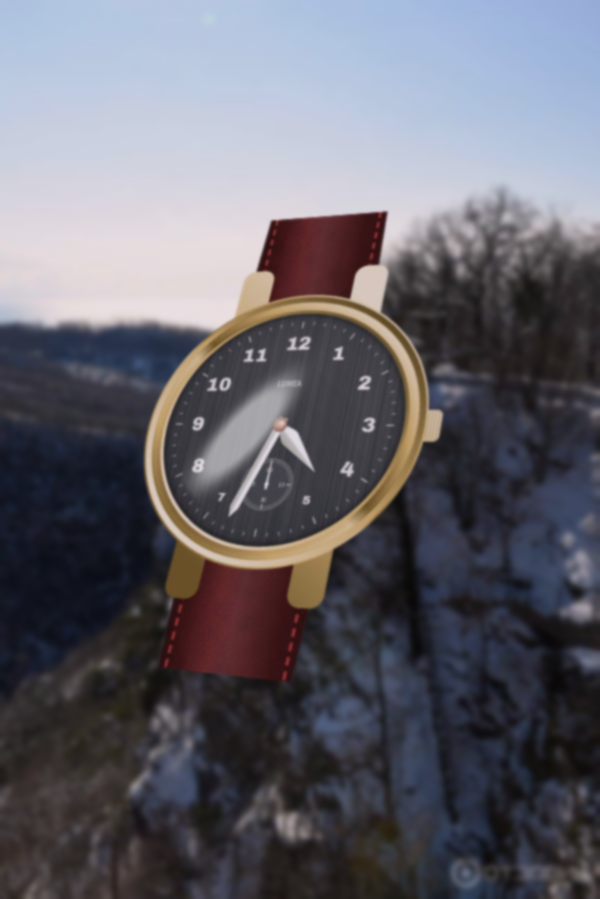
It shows 4:33
